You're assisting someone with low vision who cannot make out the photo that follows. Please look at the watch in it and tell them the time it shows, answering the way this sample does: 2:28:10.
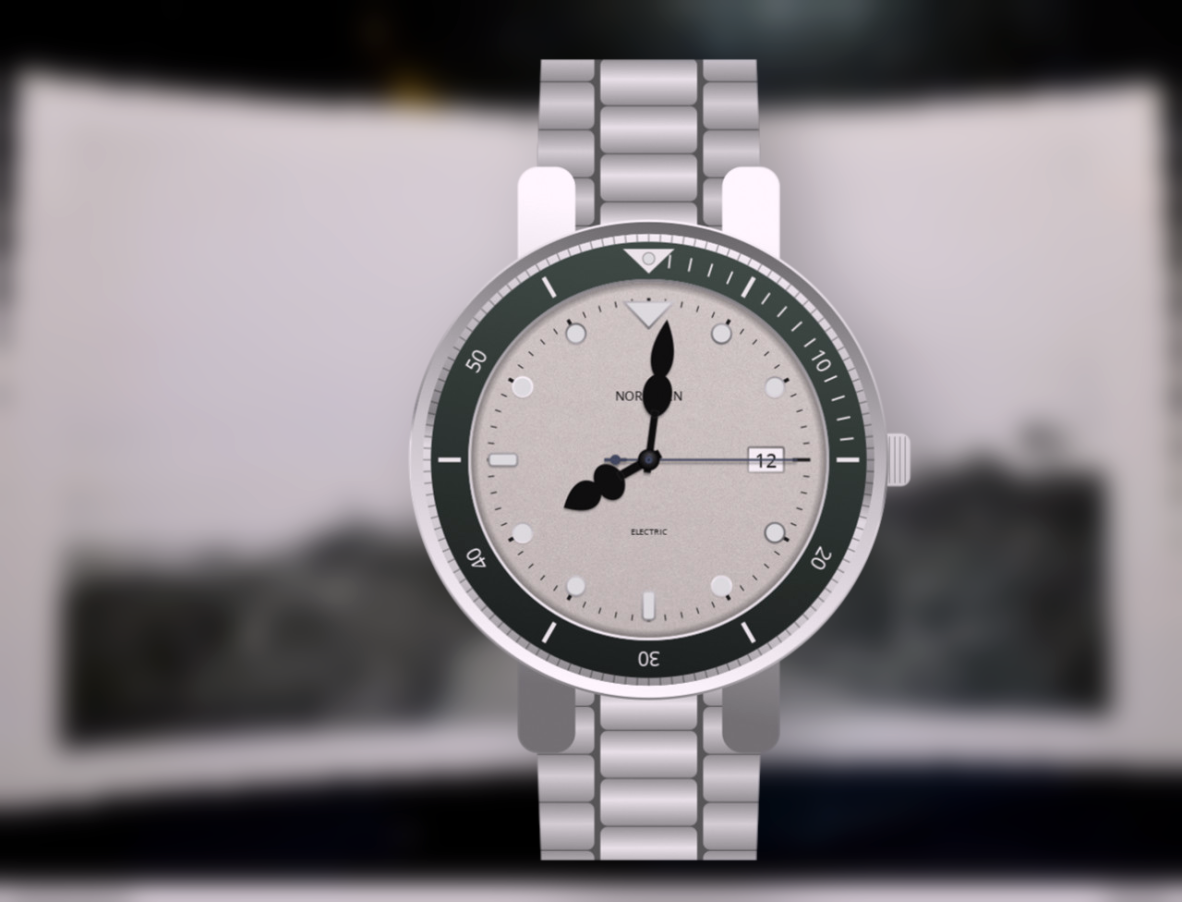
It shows 8:01:15
